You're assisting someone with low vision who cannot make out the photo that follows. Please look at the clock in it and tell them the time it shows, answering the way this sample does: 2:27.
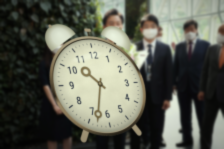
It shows 10:33
